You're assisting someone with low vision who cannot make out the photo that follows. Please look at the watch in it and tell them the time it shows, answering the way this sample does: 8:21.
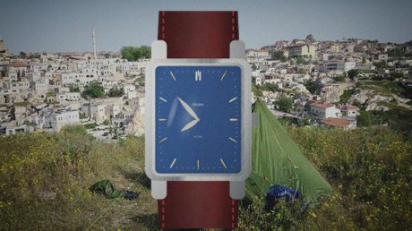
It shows 7:53
